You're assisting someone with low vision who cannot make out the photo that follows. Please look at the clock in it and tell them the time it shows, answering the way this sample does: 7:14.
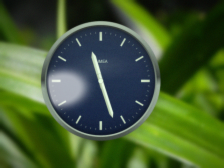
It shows 11:27
